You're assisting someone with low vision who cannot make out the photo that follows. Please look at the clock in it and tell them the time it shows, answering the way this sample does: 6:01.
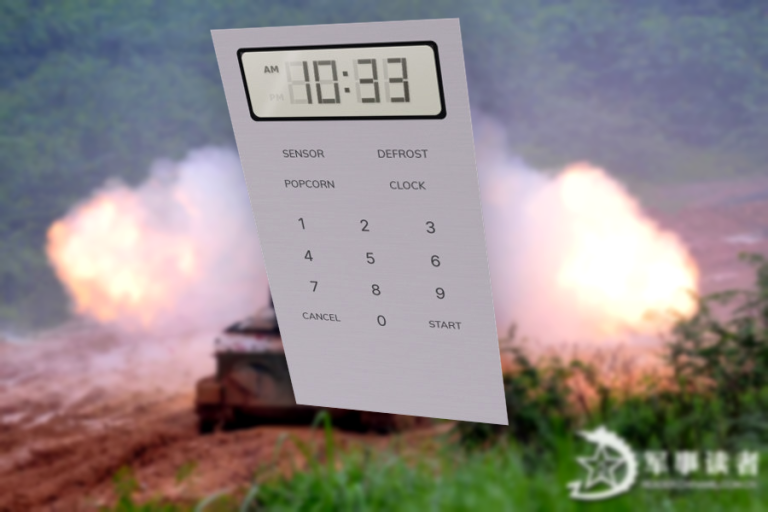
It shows 10:33
